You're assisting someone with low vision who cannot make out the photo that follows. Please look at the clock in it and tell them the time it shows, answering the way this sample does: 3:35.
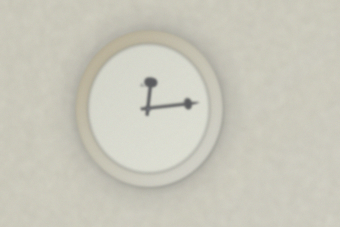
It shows 12:14
